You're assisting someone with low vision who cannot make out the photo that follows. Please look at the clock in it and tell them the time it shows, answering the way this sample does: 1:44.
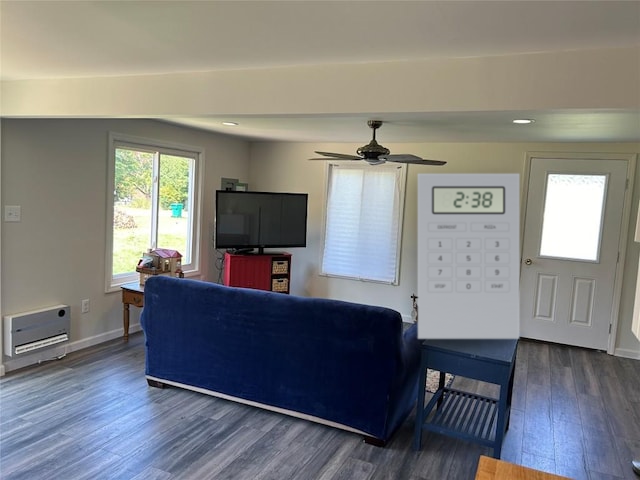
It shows 2:38
